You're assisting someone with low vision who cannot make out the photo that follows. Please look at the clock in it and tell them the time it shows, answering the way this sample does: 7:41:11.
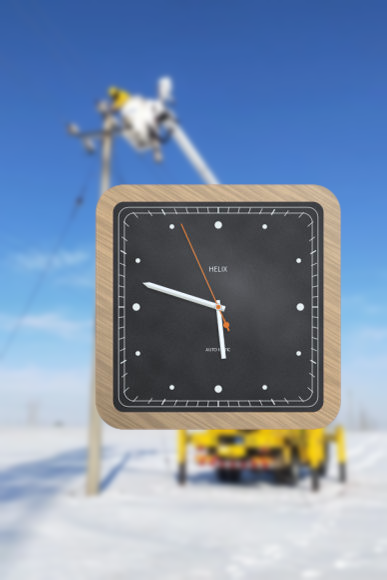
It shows 5:47:56
